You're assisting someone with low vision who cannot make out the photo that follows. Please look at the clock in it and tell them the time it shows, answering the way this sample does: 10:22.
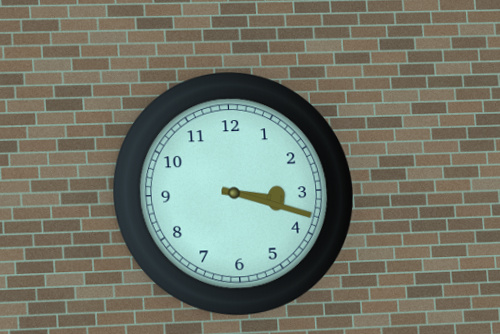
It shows 3:18
